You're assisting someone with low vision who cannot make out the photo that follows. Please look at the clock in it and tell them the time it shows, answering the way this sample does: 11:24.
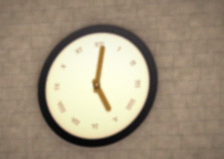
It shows 5:01
